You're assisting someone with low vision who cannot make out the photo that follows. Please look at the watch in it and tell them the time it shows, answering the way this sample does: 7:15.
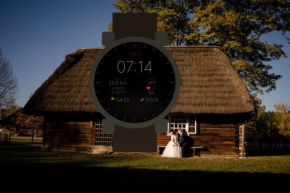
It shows 7:14
